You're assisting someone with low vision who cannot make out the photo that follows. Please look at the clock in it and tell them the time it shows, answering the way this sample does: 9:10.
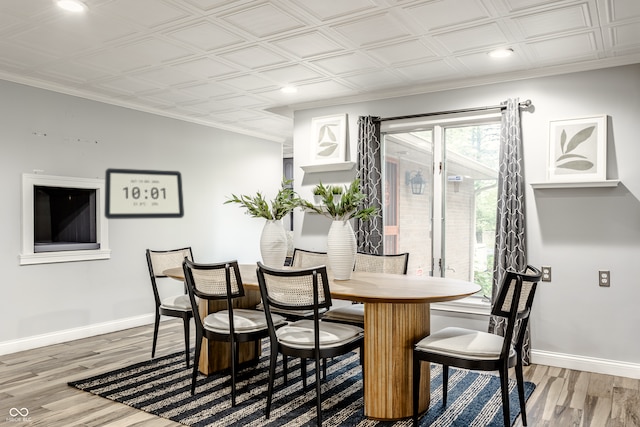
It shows 10:01
